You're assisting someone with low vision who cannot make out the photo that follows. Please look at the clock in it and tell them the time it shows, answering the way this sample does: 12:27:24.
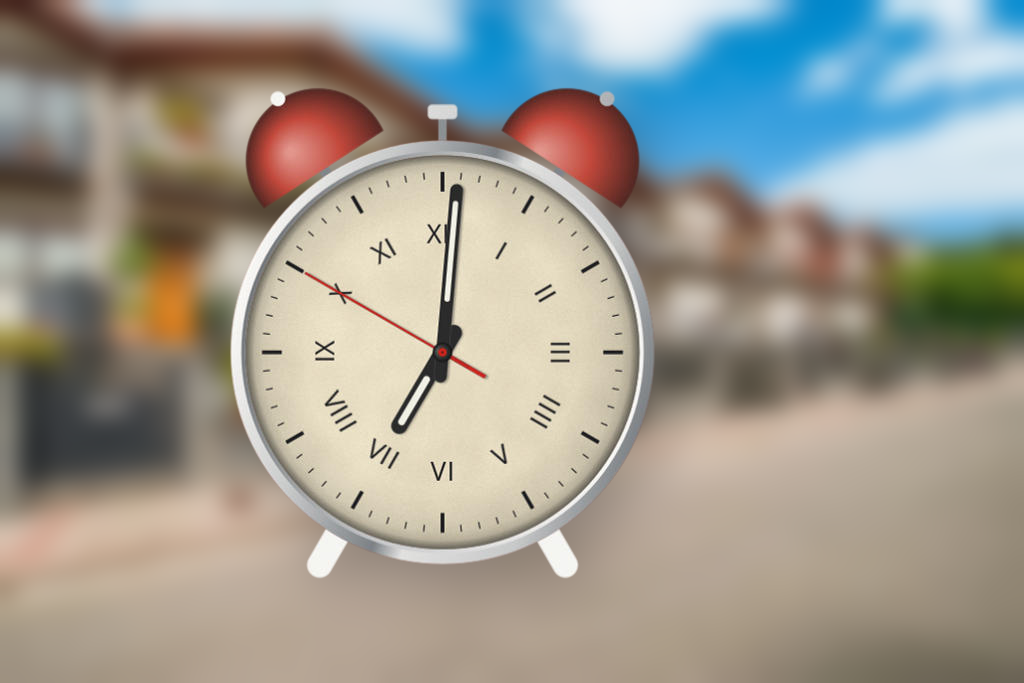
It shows 7:00:50
